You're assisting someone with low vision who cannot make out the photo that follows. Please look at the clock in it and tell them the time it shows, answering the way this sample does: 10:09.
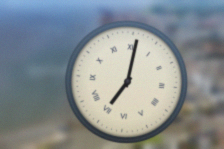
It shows 7:01
